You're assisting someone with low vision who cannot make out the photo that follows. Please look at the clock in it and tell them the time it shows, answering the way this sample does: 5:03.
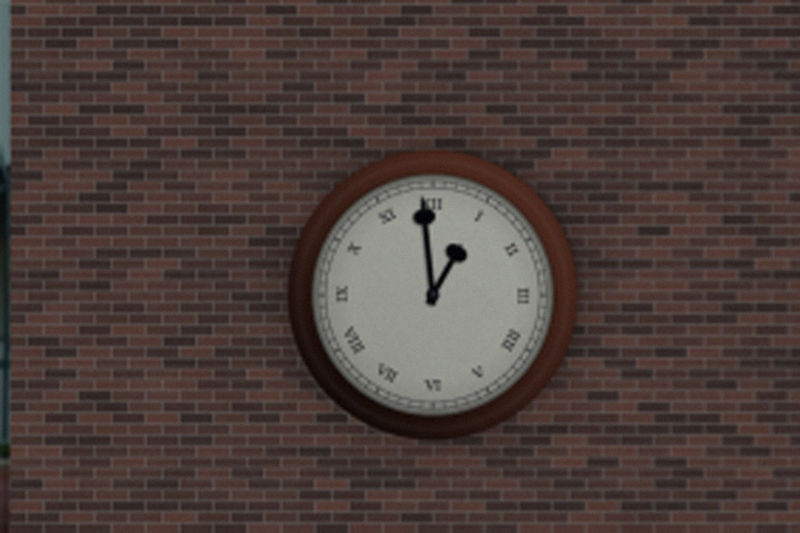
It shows 12:59
